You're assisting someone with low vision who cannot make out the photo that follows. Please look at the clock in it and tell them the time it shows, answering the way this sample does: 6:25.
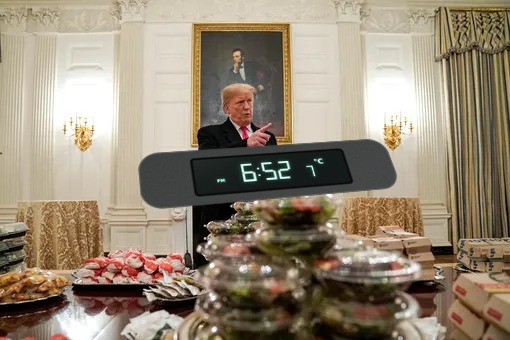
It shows 6:52
